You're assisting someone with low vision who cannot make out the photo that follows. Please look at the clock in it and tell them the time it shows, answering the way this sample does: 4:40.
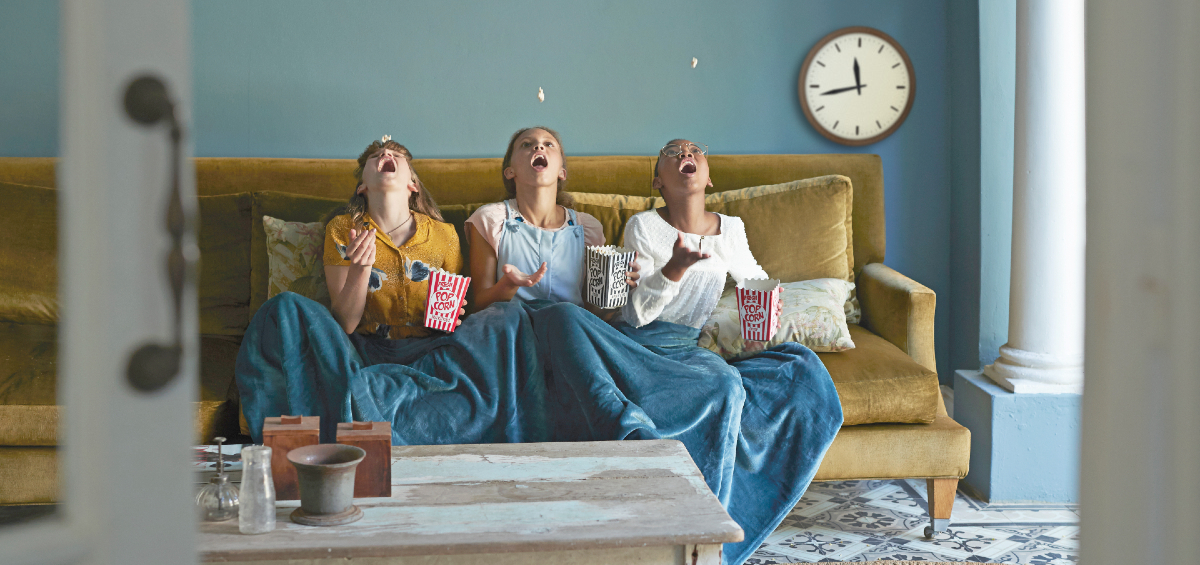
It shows 11:43
